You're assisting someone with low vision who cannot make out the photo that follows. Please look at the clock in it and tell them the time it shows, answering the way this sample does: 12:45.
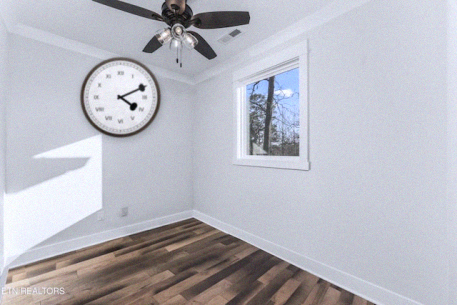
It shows 4:11
